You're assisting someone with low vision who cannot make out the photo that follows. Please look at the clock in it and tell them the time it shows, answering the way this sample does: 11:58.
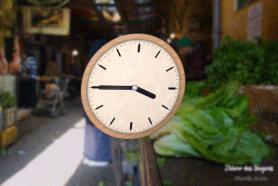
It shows 3:45
